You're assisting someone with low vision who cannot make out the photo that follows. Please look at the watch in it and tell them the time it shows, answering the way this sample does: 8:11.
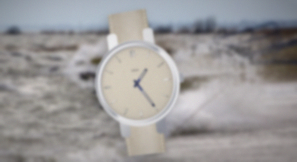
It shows 1:25
